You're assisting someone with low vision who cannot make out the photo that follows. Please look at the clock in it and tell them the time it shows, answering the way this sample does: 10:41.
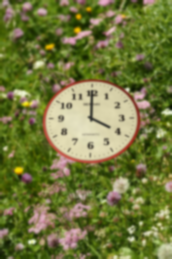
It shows 4:00
